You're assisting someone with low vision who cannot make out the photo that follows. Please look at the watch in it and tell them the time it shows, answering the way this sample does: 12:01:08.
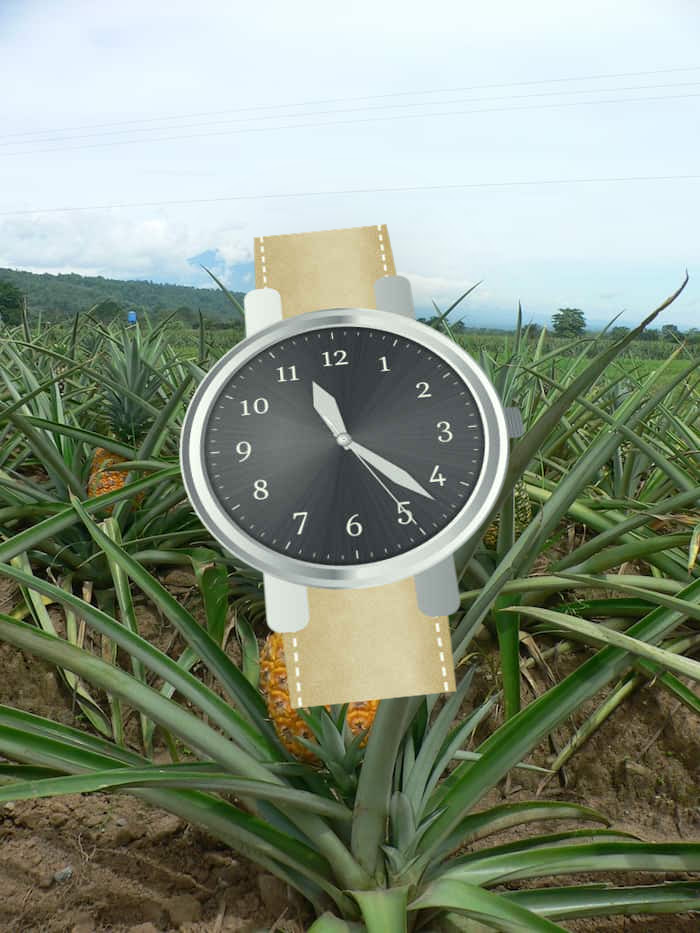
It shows 11:22:25
